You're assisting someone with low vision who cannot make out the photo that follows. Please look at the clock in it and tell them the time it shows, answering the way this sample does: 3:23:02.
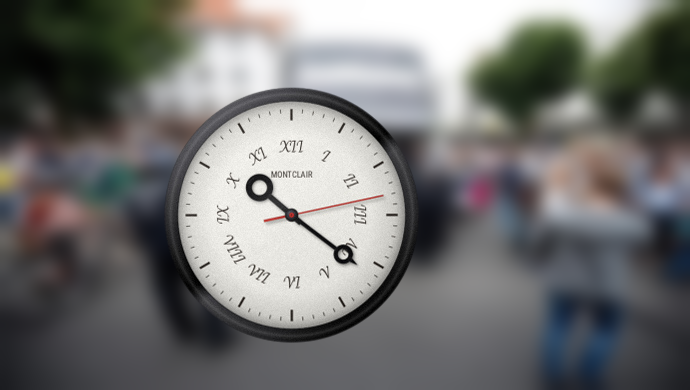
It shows 10:21:13
